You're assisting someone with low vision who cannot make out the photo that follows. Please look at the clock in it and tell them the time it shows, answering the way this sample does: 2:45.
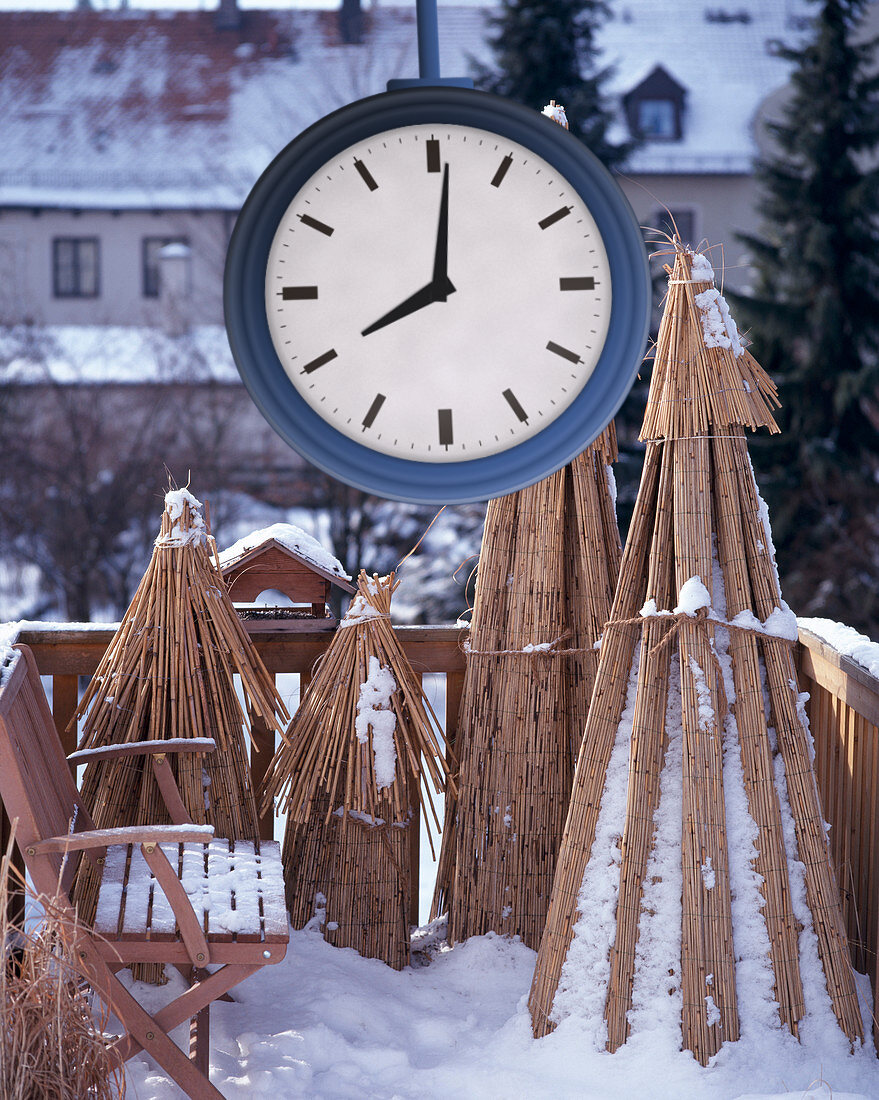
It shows 8:01
